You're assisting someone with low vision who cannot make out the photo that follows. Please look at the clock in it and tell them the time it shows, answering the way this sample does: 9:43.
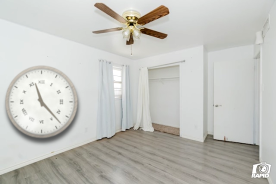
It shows 11:23
